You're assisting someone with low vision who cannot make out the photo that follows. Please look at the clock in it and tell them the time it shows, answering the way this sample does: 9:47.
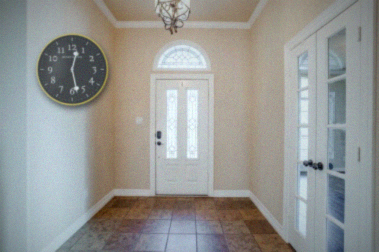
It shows 12:28
